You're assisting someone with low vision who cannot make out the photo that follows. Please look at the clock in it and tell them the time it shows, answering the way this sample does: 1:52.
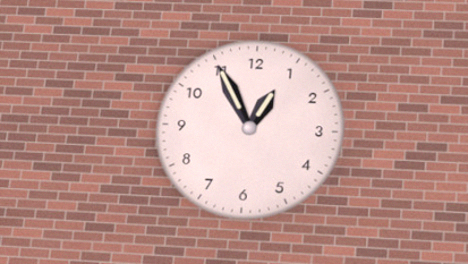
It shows 12:55
